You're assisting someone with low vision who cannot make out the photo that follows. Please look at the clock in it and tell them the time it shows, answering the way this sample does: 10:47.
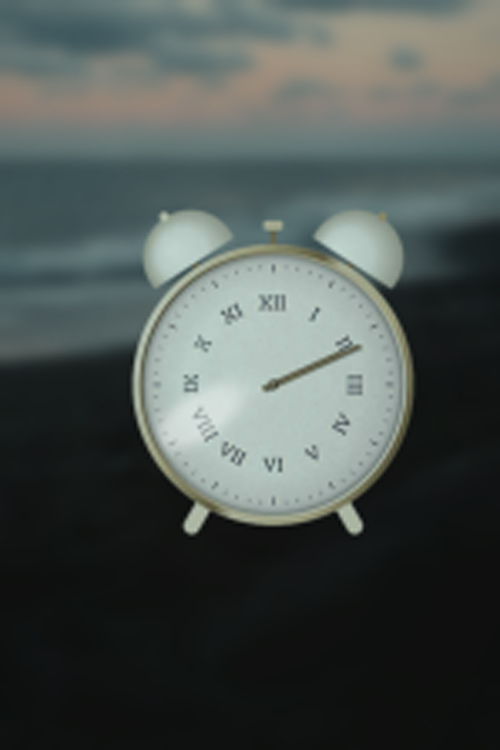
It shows 2:11
